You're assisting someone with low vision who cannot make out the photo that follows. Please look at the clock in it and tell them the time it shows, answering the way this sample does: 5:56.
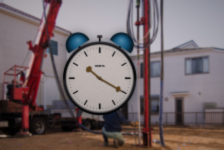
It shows 10:20
